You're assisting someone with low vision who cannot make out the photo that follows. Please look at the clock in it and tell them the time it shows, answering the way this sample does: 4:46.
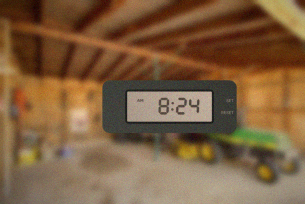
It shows 8:24
